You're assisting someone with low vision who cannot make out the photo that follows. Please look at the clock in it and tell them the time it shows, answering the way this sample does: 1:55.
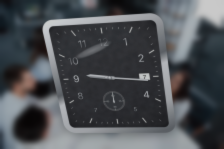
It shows 9:16
